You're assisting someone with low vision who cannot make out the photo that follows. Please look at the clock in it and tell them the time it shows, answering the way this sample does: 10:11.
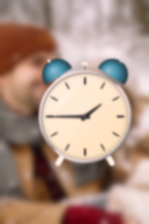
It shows 1:45
